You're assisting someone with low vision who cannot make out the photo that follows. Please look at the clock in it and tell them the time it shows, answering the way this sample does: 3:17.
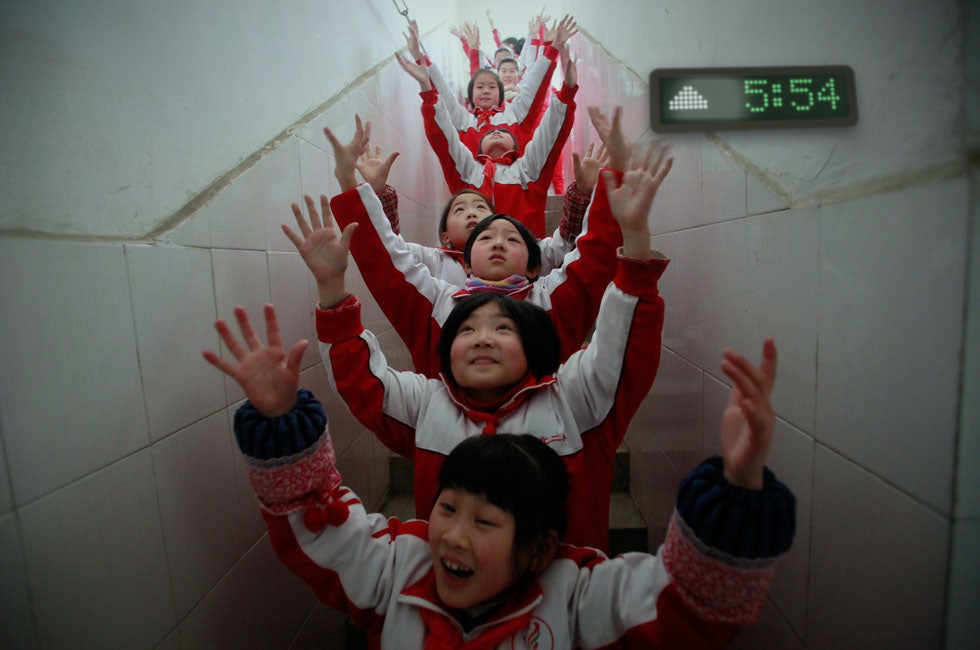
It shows 5:54
